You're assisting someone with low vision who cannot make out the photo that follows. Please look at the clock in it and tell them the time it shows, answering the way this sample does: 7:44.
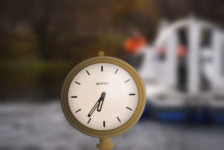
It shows 6:36
